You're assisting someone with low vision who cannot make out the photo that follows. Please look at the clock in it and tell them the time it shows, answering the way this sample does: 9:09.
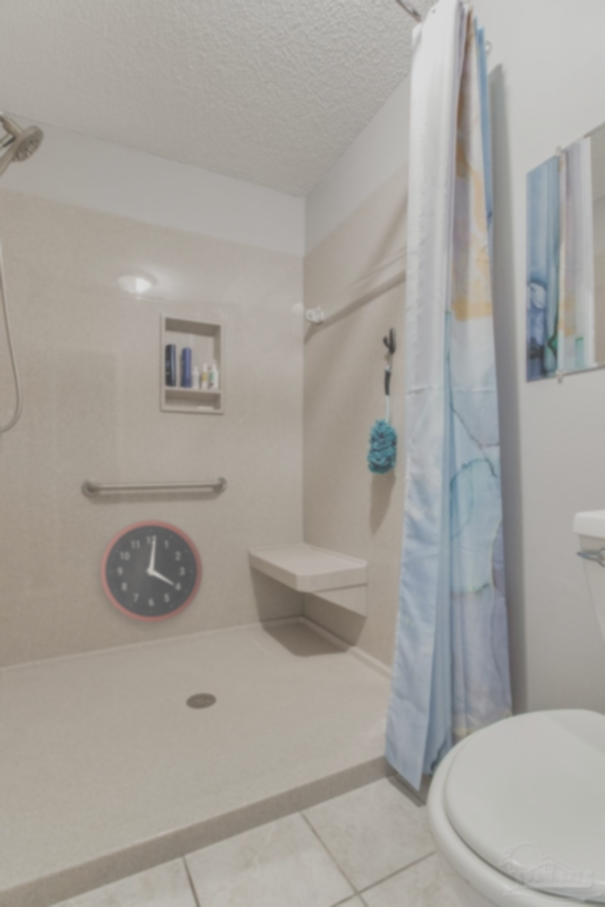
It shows 4:01
